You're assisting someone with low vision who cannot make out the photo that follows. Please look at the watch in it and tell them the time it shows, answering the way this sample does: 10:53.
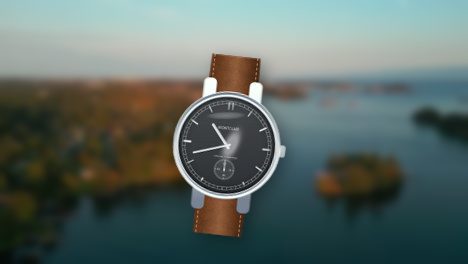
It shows 10:42
